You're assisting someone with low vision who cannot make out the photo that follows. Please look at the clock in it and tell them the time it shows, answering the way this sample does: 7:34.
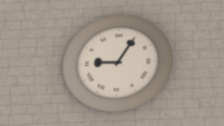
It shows 9:05
